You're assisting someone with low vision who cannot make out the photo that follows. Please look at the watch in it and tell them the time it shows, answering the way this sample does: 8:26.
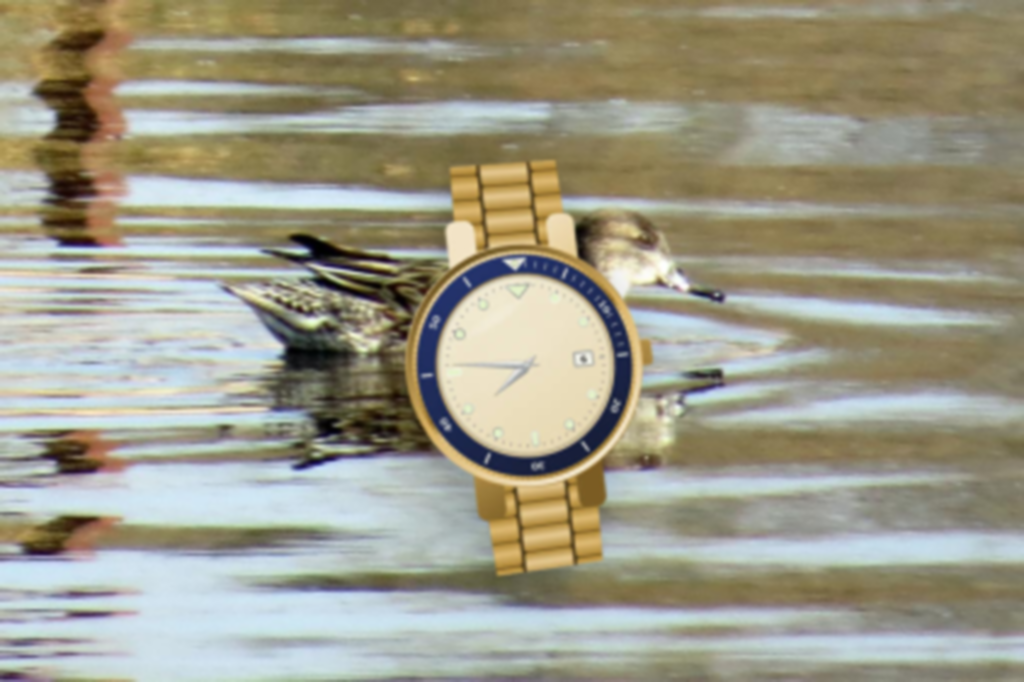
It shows 7:46
